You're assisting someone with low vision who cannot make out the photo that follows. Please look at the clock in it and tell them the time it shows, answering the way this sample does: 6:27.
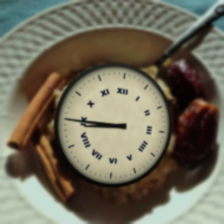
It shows 8:45
